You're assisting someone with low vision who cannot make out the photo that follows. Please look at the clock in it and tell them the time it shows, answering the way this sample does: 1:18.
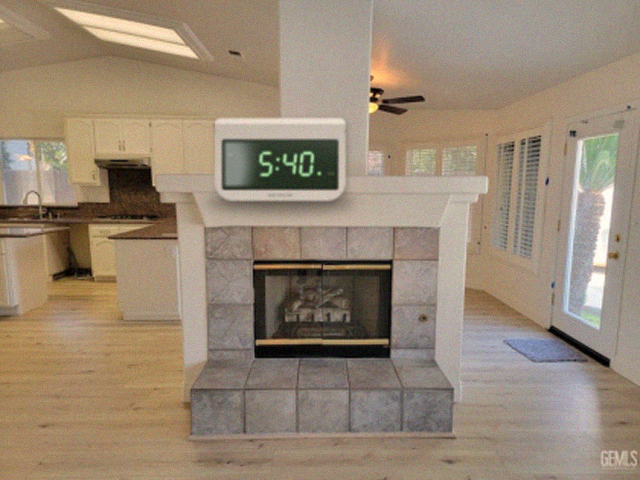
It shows 5:40
